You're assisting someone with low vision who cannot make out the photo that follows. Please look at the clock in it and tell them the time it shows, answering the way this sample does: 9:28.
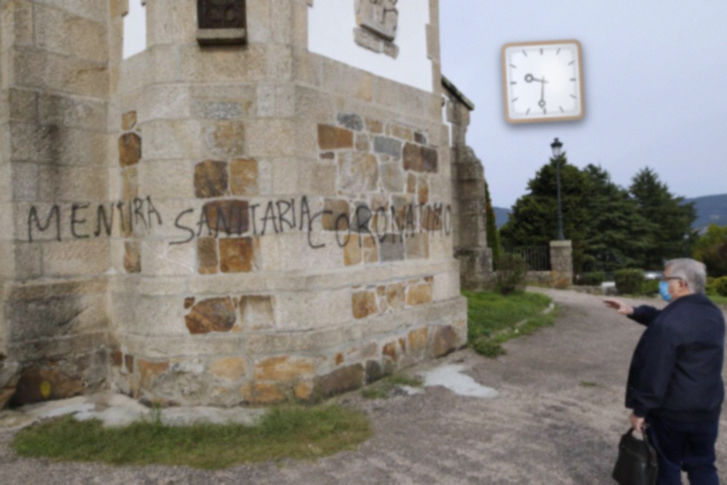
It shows 9:31
